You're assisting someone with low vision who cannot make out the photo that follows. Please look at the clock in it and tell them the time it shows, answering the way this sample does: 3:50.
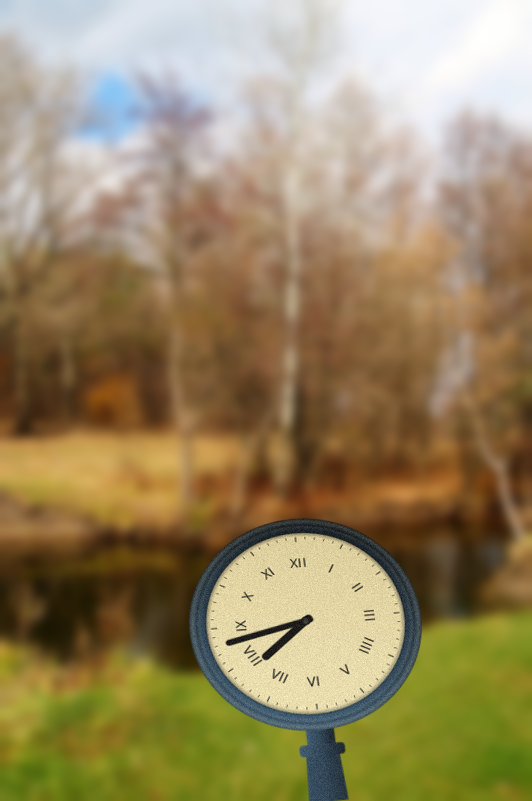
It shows 7:43
